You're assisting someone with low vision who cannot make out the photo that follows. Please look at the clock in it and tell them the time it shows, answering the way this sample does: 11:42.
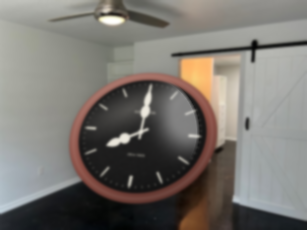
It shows 8:00
